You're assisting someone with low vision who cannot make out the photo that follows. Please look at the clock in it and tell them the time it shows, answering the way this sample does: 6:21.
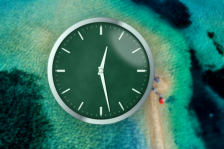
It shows 12:28
